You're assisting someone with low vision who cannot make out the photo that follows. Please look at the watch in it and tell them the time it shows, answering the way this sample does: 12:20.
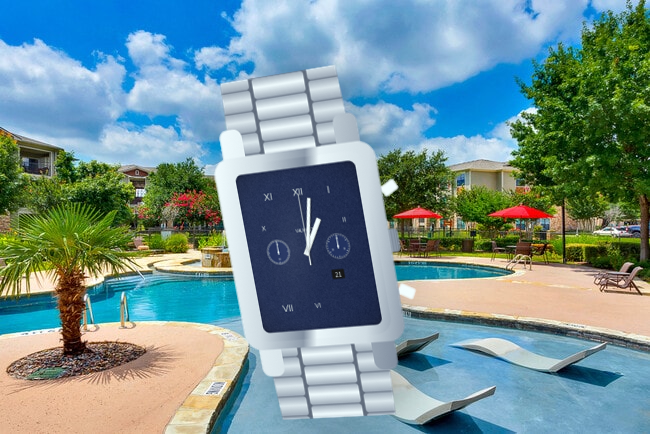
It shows 1:02
